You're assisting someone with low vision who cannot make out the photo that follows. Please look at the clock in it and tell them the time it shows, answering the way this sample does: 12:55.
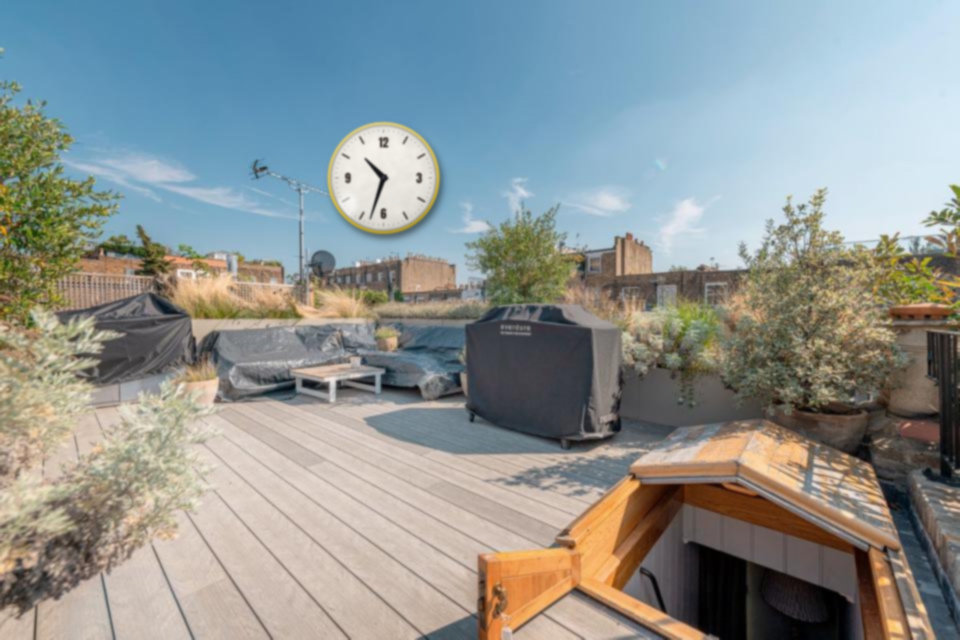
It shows 10:33
